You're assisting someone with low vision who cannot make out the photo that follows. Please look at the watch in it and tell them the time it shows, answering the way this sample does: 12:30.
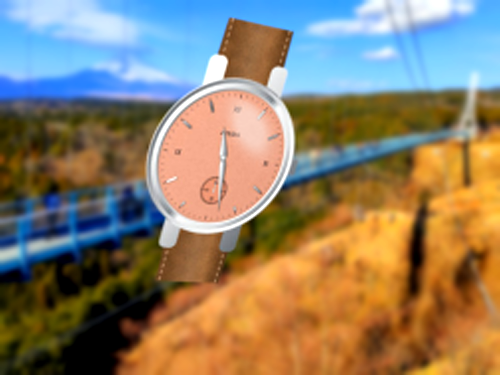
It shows 11:28
